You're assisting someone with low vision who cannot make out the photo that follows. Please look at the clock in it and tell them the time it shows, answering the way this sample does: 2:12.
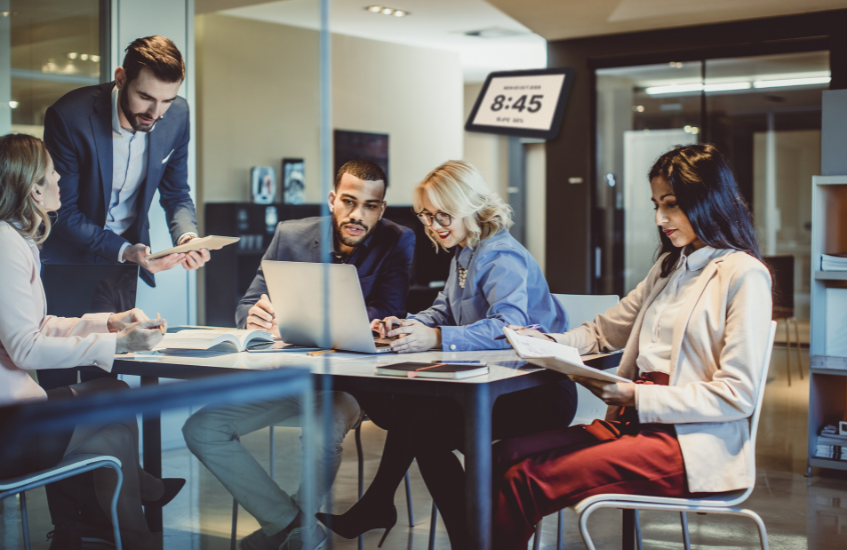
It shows 8:45
